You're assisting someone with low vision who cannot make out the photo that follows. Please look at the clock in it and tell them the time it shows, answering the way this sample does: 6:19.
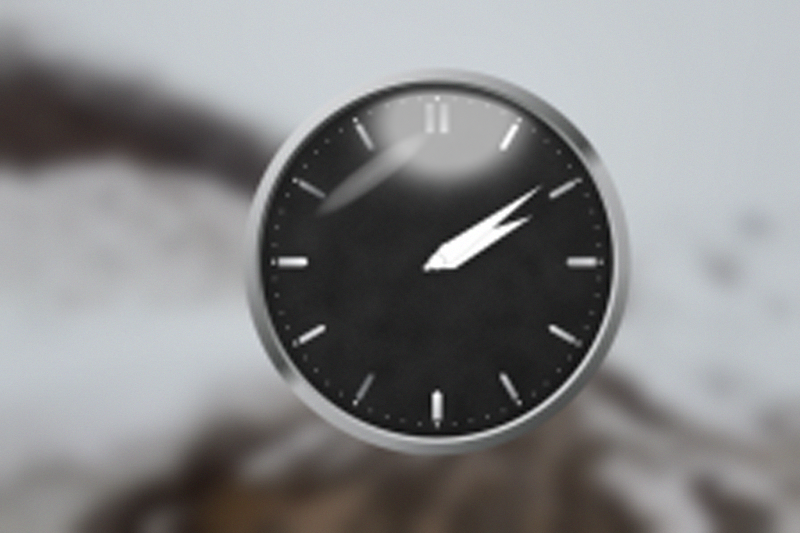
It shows 2:09
